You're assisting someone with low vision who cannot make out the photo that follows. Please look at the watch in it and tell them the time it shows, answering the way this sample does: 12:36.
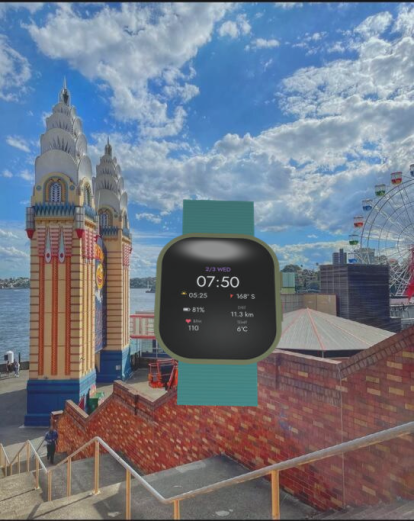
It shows 7:50
